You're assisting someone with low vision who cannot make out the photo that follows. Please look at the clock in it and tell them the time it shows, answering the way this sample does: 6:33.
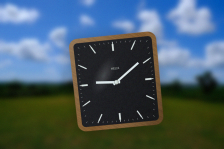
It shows 9:09
